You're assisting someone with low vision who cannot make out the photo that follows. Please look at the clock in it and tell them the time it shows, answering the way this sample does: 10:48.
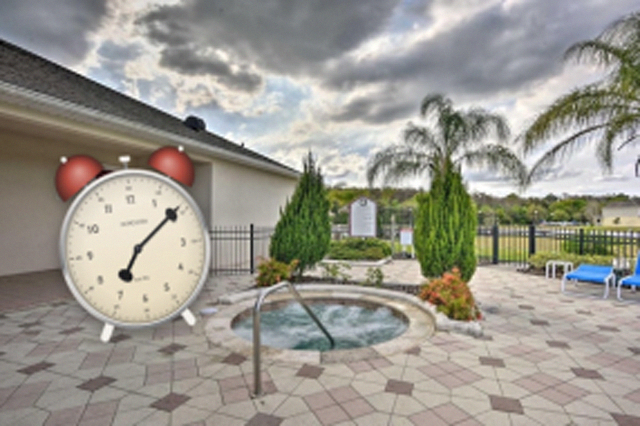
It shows 7:09
